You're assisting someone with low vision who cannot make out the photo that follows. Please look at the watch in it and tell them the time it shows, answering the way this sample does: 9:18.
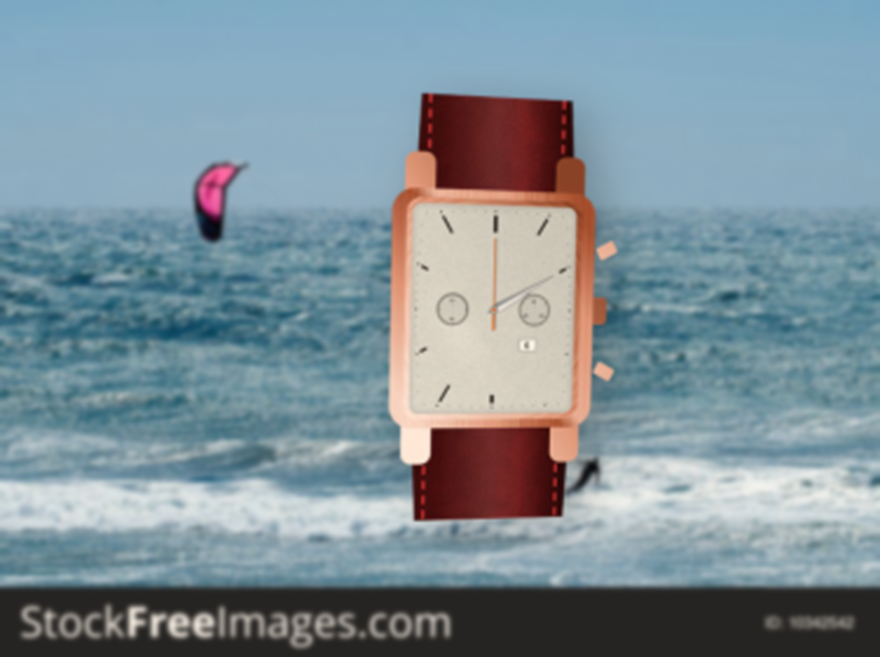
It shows 2:10
